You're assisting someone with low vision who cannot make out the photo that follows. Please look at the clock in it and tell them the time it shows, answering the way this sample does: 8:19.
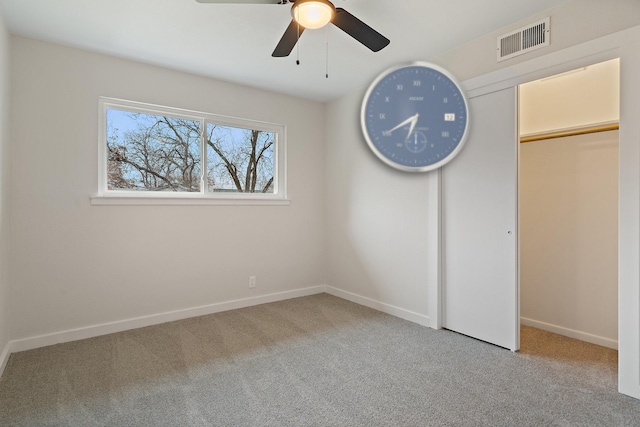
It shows 6:40
